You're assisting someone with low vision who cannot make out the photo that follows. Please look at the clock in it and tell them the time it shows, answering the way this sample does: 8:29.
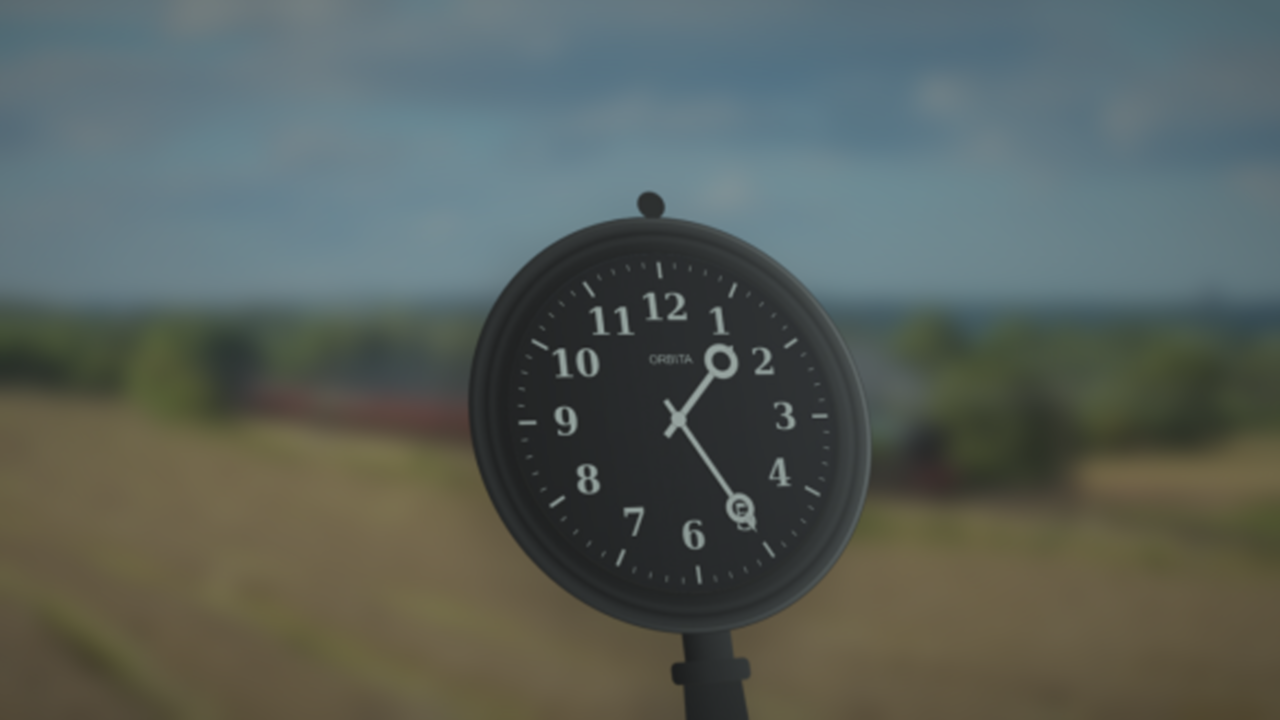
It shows 1:25
